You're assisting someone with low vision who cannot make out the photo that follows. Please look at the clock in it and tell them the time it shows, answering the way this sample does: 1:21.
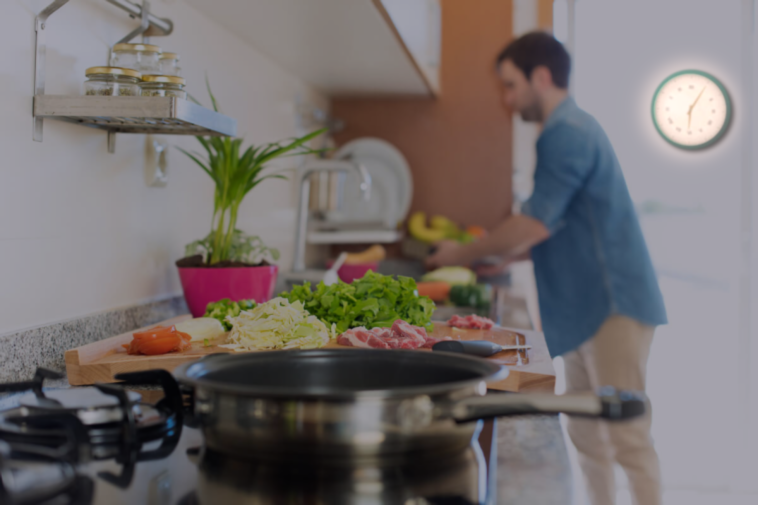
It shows 6:05
